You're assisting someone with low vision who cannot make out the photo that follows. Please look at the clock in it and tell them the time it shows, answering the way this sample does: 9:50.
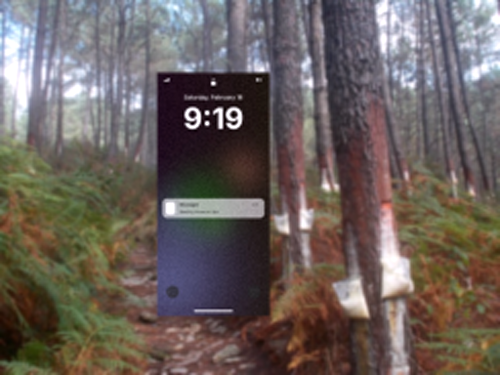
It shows 9:19
